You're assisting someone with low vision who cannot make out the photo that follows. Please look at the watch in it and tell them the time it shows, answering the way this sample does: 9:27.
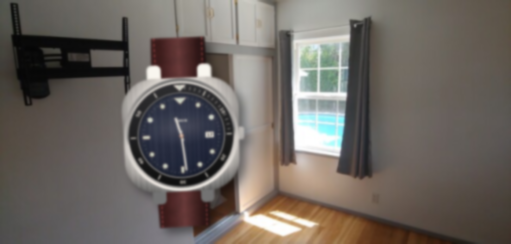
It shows 11:29
